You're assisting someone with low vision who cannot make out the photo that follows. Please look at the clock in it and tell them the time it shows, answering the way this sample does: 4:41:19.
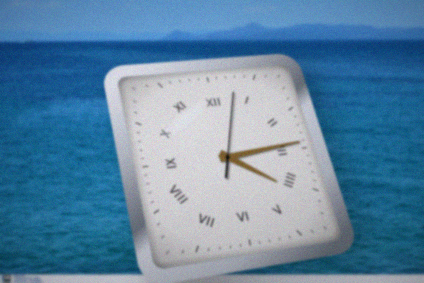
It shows 4:14:03
